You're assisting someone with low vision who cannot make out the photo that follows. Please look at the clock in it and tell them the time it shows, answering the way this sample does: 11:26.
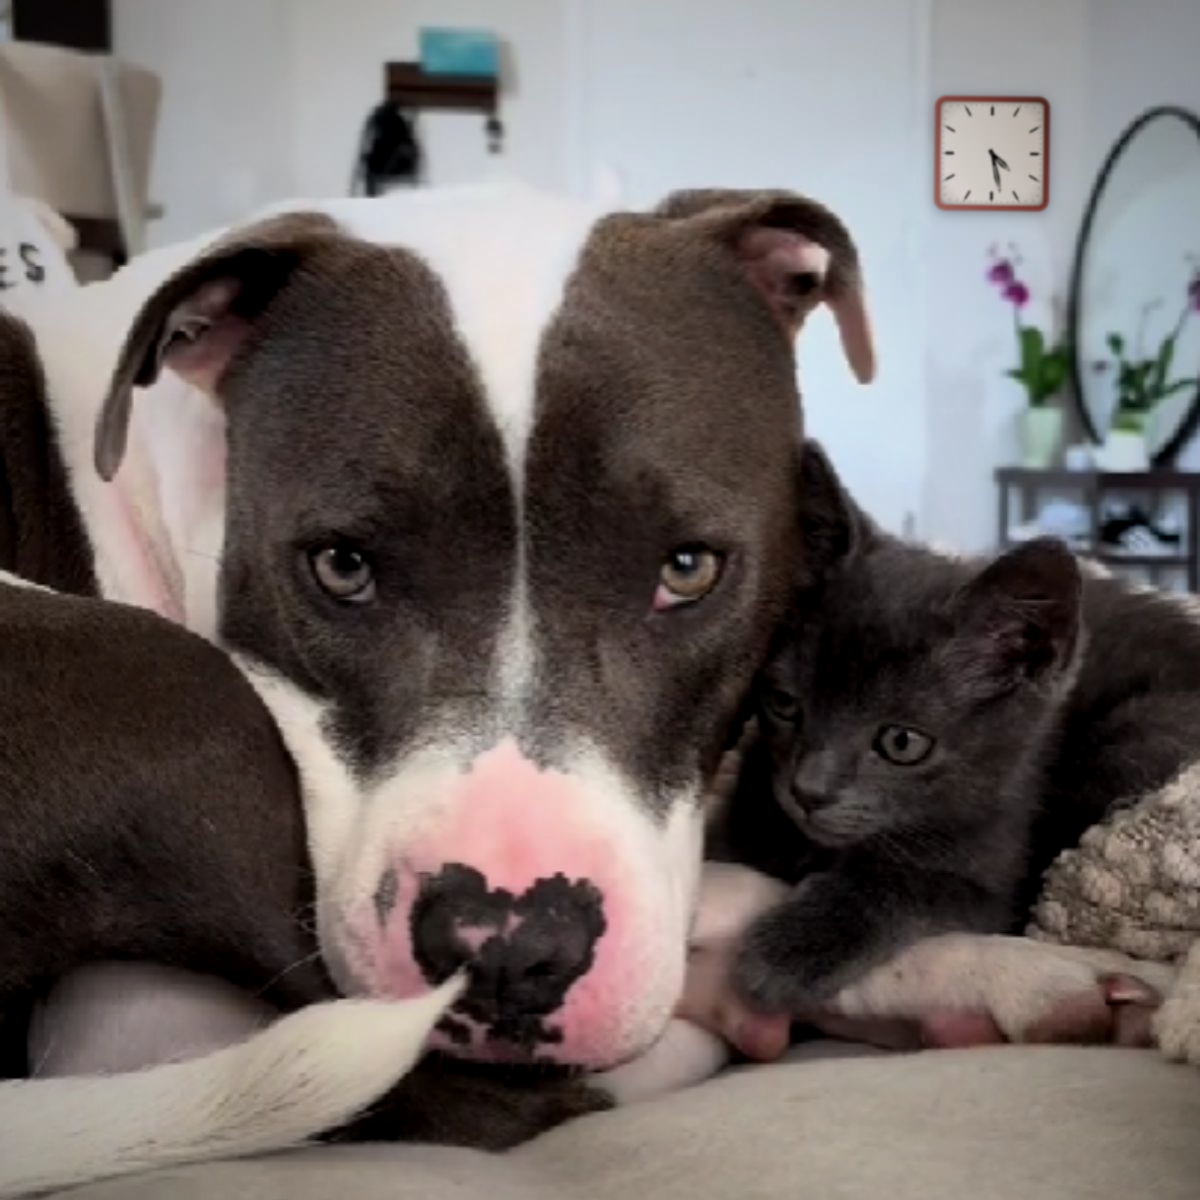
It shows 4:28
